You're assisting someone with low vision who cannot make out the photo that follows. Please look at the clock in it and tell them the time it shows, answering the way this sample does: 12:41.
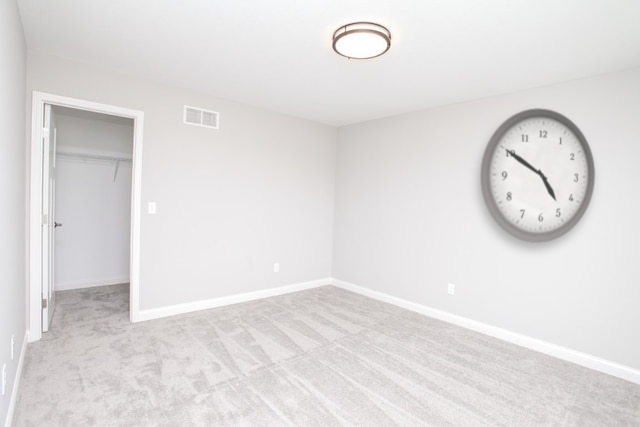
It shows 4:50
